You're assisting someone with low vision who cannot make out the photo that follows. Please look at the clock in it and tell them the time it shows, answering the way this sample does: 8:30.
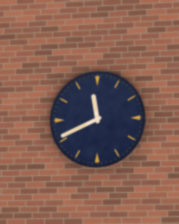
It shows 11:41
